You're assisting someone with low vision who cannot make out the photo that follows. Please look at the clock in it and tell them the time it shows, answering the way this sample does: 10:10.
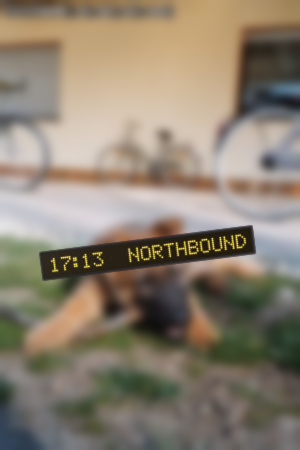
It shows 17:13
